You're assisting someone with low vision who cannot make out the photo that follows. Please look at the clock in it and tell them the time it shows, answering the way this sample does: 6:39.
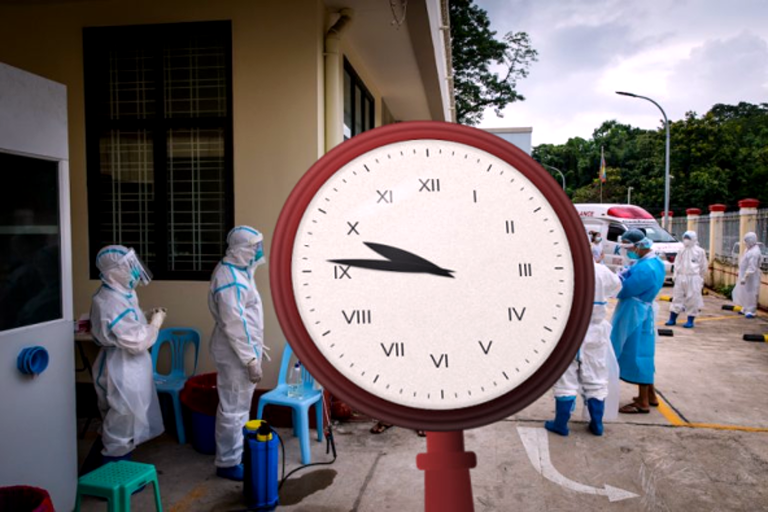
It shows 9:46
